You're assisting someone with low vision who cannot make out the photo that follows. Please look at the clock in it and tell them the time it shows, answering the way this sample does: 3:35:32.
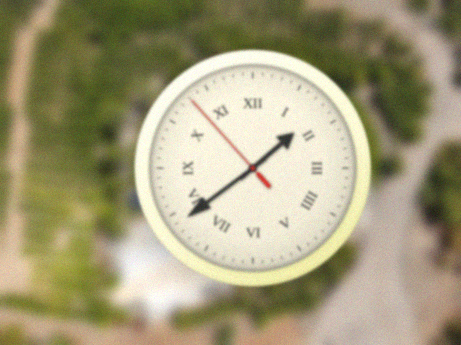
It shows 1:38:53
